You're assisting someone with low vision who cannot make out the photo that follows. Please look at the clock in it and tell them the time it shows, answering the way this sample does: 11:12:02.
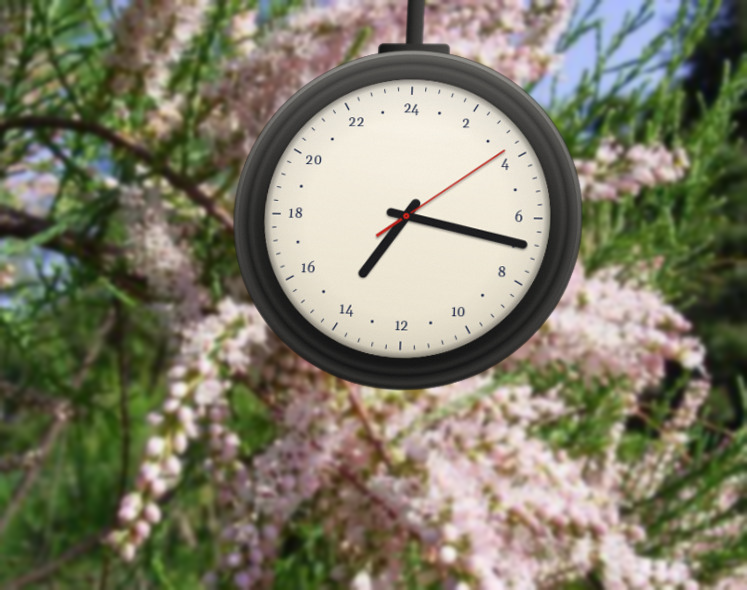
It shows 14:17:09
